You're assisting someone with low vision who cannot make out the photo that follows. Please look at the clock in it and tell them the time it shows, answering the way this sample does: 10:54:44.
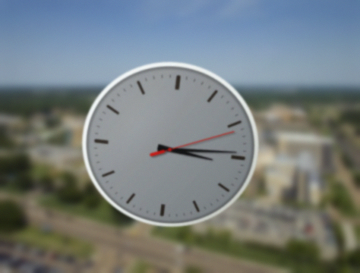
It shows 3:14:11
